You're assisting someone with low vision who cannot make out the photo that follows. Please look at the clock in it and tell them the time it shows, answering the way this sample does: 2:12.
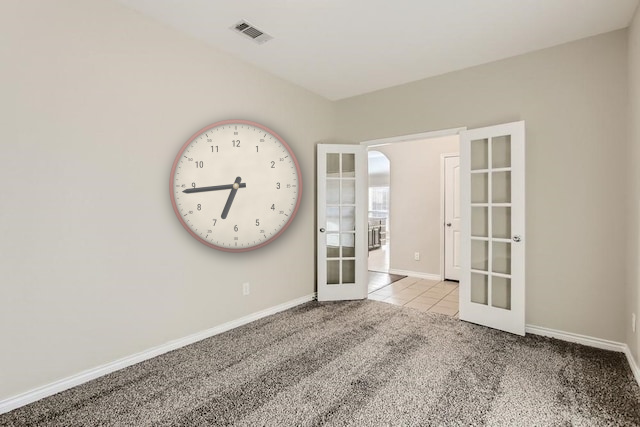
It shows 6:44
